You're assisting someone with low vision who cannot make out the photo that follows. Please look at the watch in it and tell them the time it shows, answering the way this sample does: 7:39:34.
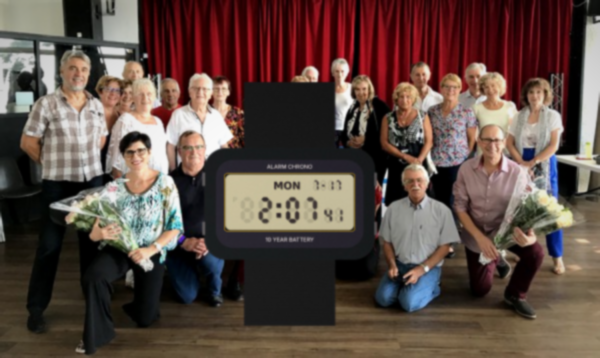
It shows 2:07:41
